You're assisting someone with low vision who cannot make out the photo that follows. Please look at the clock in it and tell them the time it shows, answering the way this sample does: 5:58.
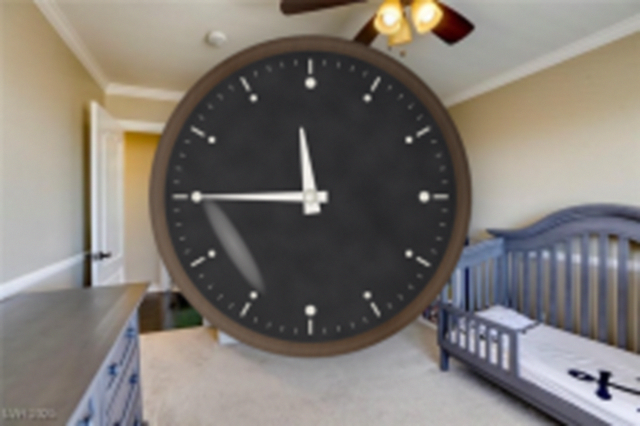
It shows 11:45
